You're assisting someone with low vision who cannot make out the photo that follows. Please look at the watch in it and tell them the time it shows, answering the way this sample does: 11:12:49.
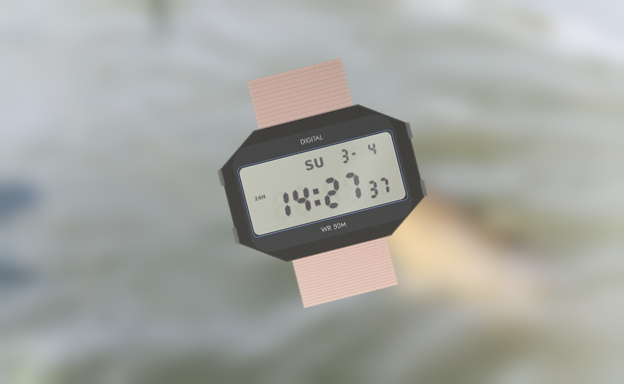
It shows 14:27:37
